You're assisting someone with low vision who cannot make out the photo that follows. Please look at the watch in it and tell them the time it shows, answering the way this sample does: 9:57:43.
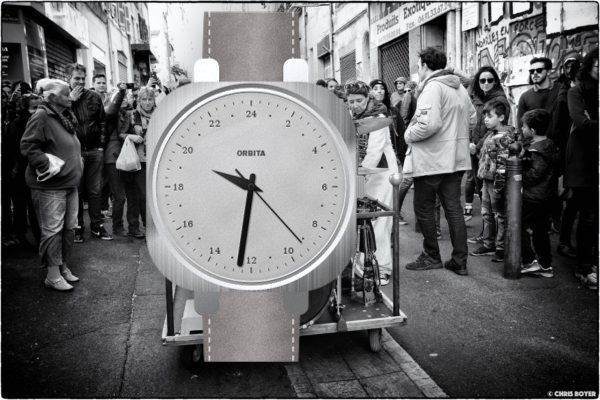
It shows 19:31:23
